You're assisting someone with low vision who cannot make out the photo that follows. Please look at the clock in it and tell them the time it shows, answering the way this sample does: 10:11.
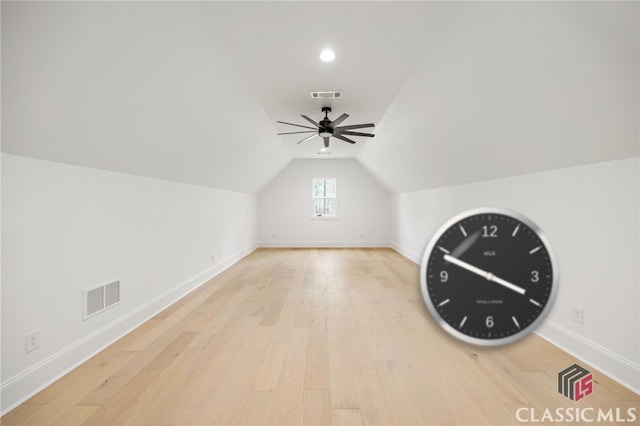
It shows 3:49
